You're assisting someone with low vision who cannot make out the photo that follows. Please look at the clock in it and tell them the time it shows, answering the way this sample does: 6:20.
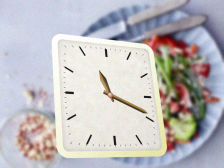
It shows 11:19
